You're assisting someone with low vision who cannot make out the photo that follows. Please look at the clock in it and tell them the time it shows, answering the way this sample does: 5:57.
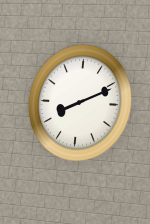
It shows 8:11
